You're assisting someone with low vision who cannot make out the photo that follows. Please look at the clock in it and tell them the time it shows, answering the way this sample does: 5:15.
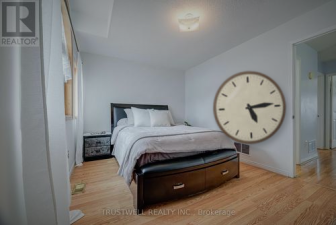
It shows 5:14
